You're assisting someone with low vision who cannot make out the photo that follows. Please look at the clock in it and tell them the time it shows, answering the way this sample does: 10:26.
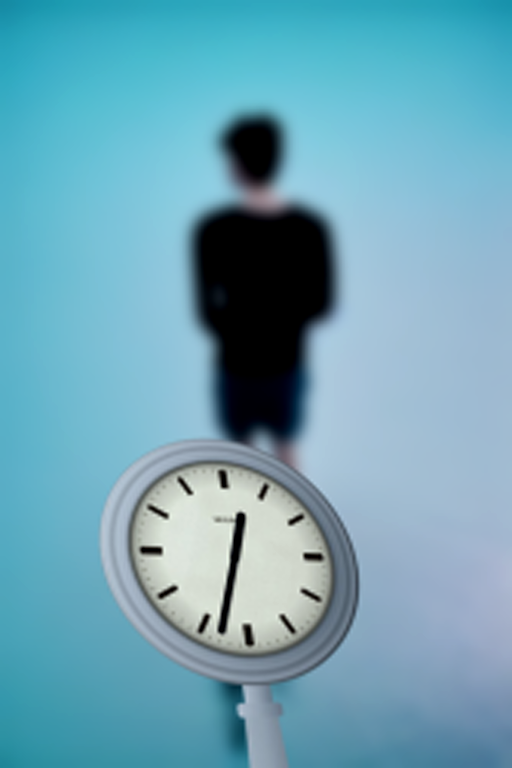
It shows 12:33
